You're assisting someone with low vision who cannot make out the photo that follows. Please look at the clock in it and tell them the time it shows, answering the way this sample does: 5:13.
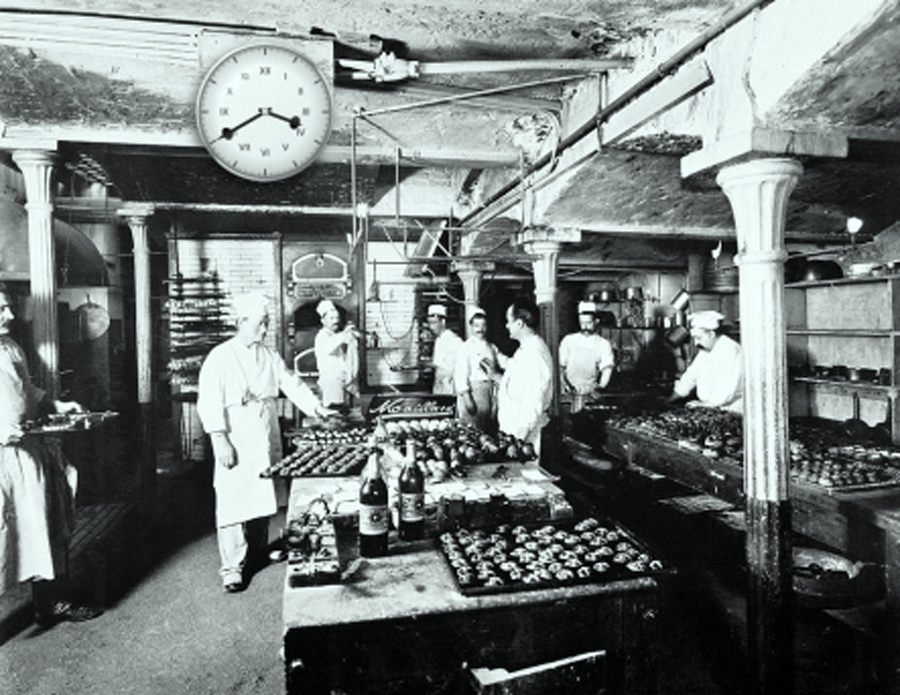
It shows 3:40
